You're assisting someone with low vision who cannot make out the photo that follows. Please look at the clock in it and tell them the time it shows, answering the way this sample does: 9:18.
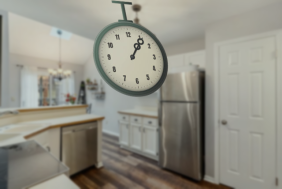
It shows 1:06
